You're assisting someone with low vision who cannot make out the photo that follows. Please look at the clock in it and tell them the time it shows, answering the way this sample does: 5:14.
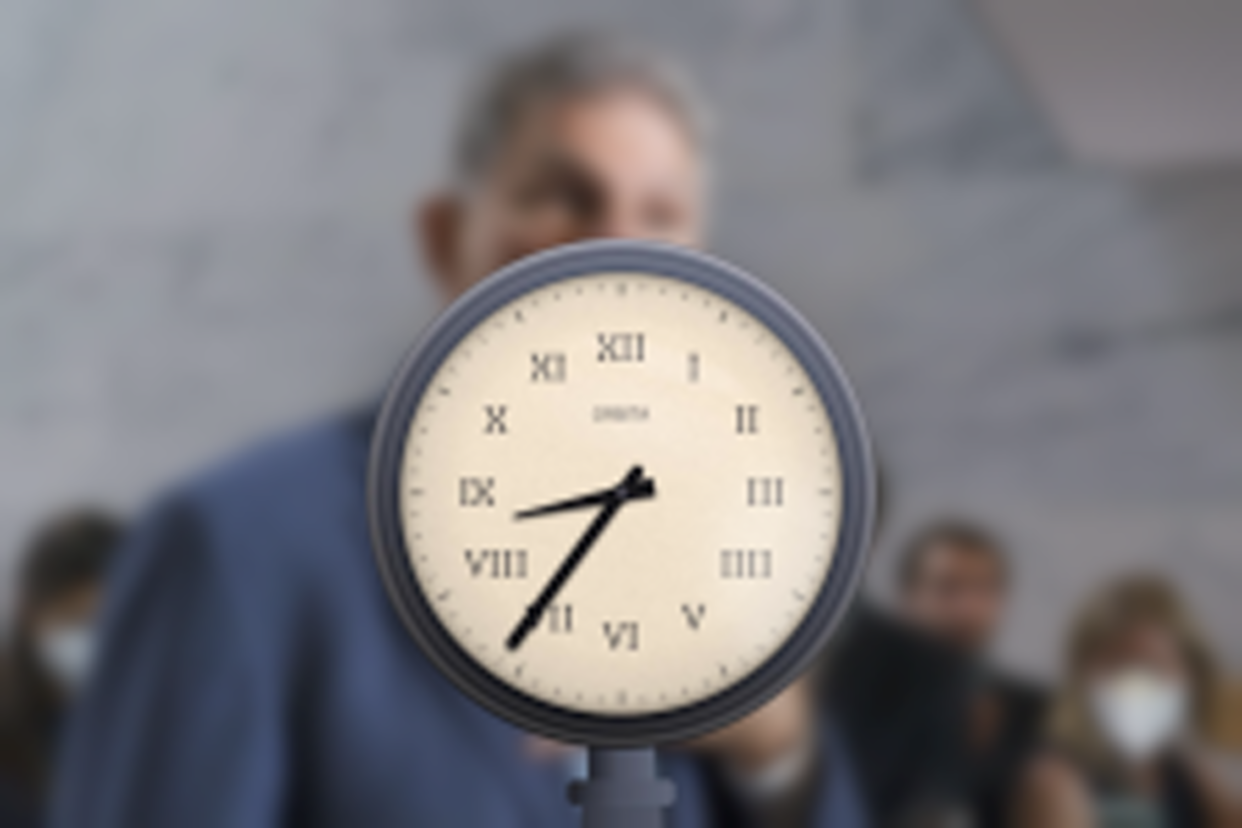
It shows 8:36
